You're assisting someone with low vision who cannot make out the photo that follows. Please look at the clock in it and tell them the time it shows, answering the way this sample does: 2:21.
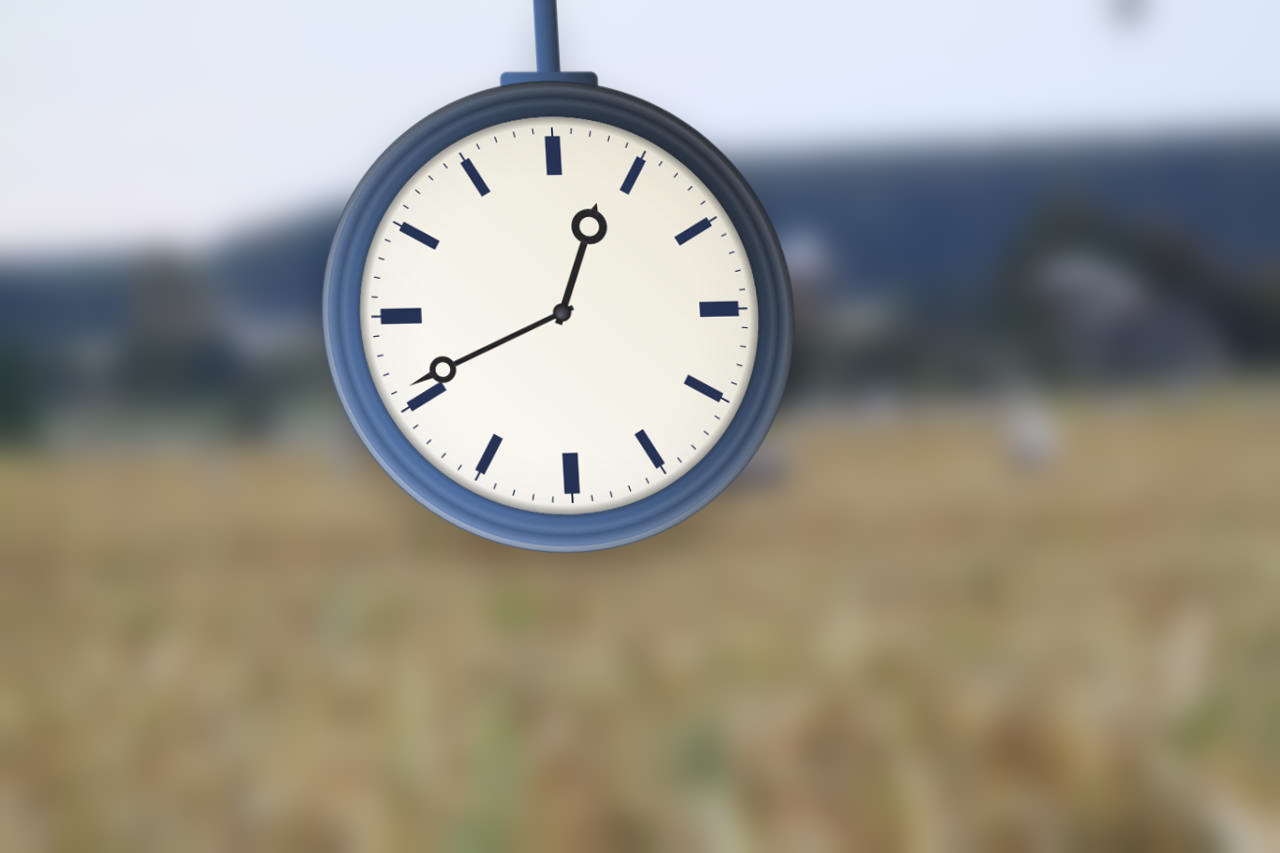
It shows 12:41
